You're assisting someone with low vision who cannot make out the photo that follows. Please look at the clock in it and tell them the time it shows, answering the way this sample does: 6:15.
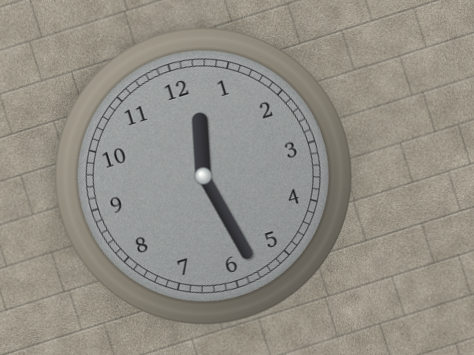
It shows 12:28
